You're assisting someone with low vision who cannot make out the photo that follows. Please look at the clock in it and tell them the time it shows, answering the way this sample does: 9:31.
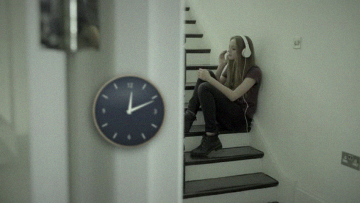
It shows 12:11
